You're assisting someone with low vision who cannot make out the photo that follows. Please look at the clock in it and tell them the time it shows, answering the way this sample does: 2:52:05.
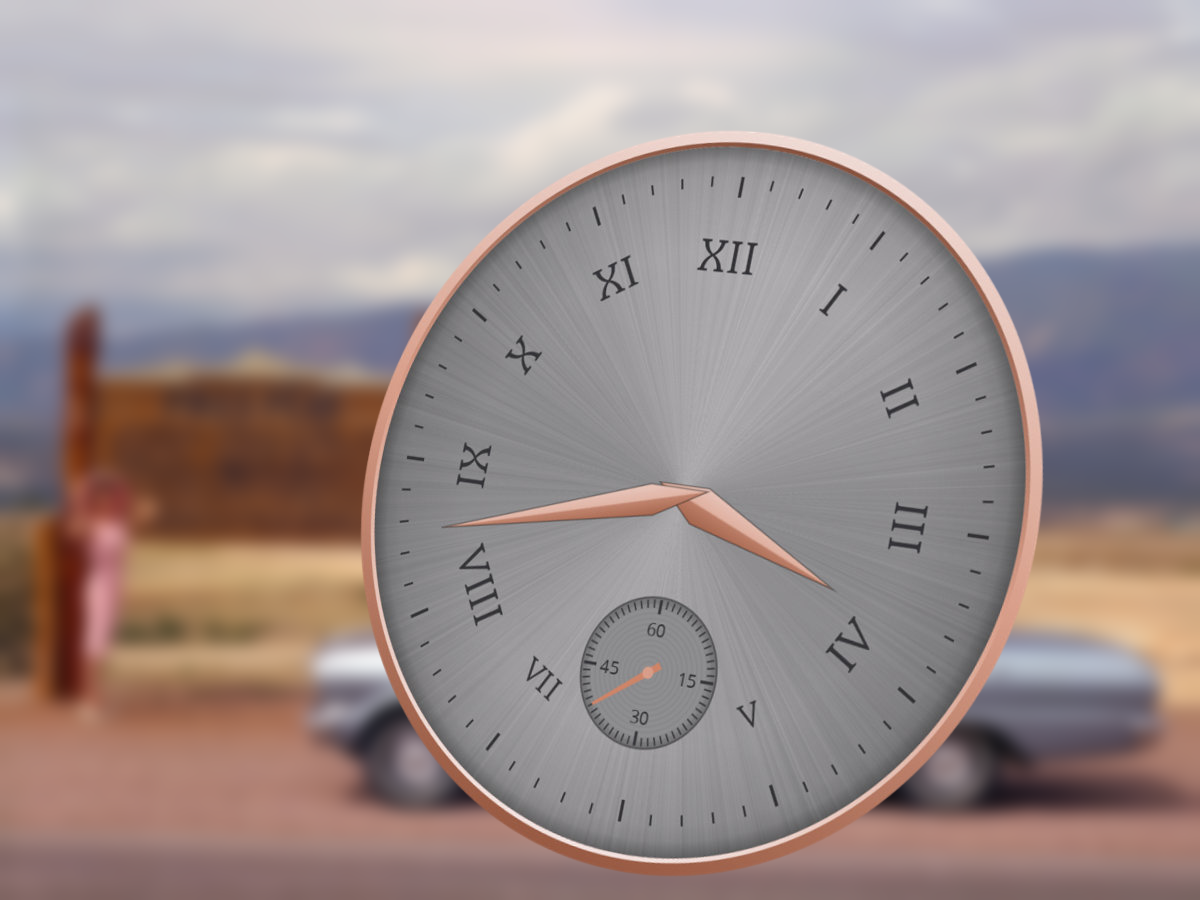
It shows 3:42:39
